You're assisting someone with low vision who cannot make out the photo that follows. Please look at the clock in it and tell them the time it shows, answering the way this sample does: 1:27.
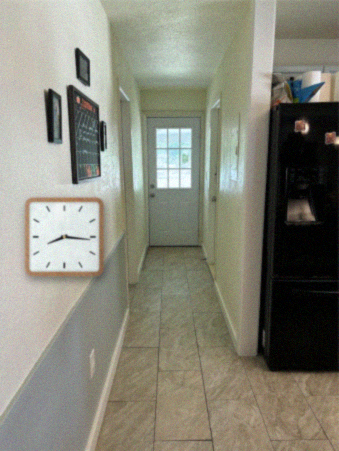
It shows 8:16
